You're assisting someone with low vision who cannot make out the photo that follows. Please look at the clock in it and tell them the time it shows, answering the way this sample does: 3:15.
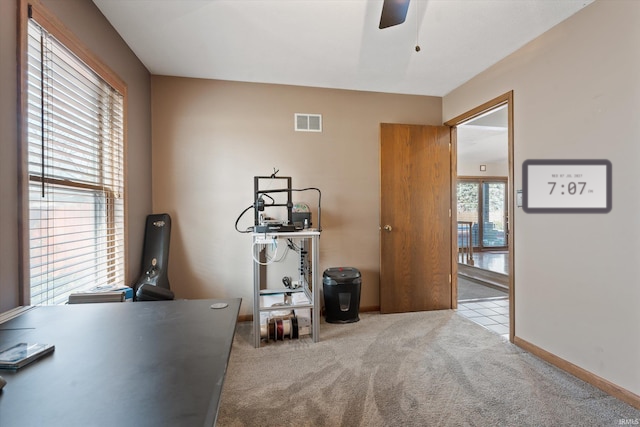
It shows 7:07
